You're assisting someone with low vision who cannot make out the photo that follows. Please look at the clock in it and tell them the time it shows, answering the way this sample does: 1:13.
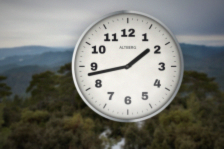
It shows 1:43
